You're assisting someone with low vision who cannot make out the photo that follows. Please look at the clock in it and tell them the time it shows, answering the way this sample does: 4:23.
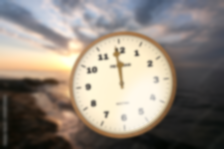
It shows 11:59
